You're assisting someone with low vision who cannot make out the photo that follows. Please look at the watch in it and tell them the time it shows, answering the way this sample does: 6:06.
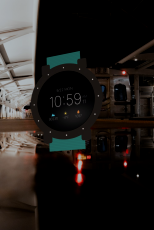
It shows 10:59
